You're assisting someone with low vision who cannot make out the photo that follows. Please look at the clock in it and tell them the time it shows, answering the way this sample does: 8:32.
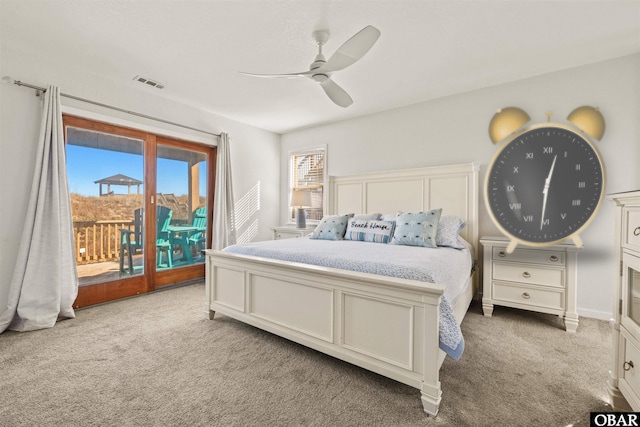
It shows 12:31
